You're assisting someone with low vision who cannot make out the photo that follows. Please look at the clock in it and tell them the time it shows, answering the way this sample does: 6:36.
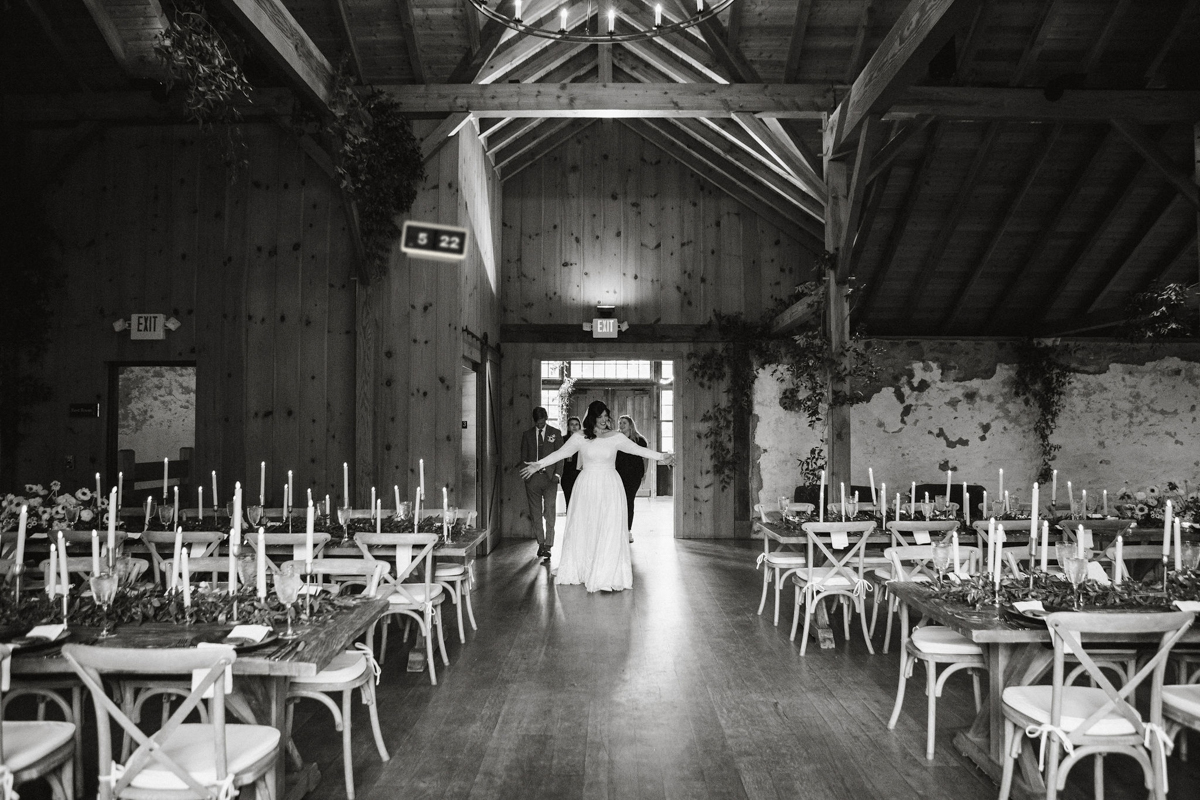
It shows 5:22
